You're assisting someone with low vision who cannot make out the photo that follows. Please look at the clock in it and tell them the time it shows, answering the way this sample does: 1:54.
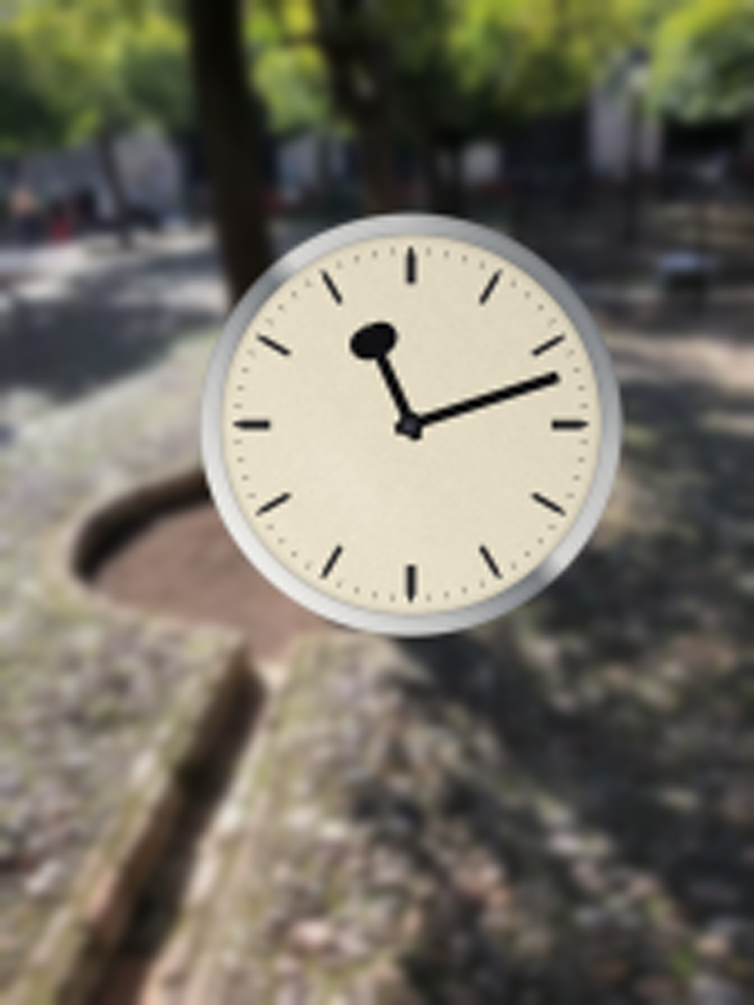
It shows 11:12
